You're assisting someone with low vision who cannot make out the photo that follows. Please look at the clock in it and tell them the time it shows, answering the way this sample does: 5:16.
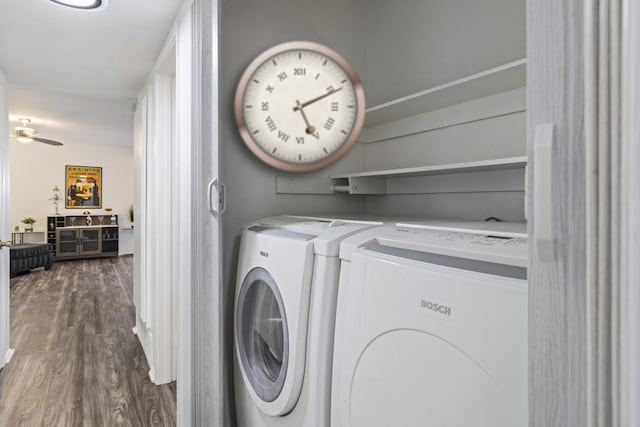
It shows 5:11
